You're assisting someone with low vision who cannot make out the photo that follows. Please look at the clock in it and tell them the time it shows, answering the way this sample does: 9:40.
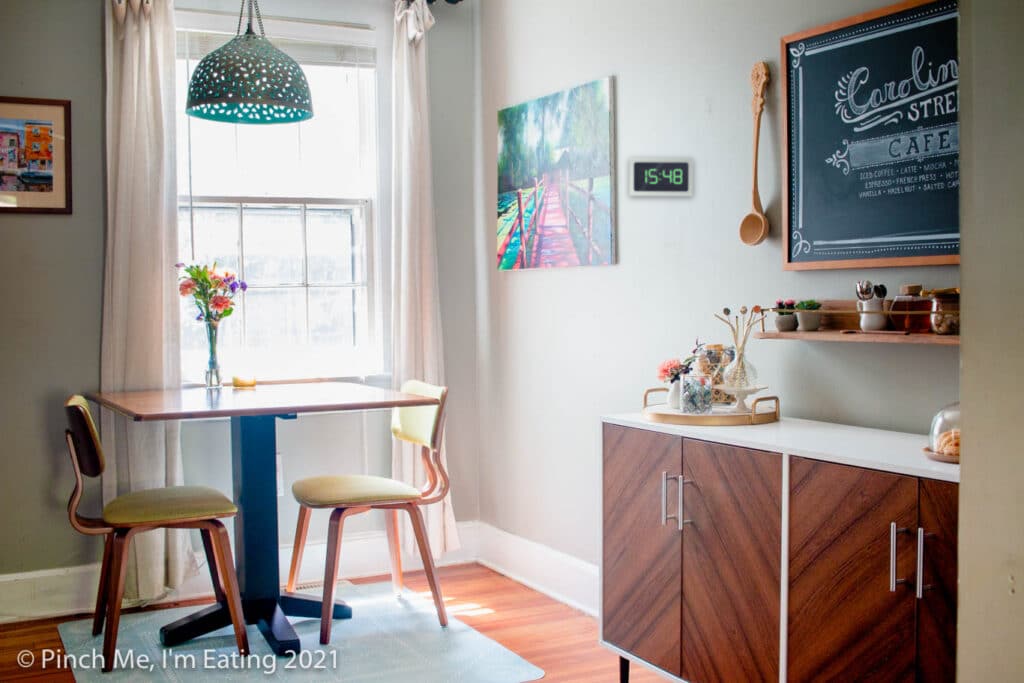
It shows 15:48
